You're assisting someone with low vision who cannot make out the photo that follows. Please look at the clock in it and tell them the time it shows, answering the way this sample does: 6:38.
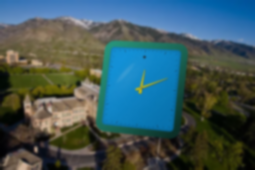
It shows 12:11
